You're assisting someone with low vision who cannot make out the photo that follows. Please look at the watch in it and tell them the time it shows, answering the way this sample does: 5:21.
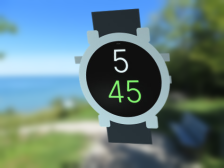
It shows 5:45
